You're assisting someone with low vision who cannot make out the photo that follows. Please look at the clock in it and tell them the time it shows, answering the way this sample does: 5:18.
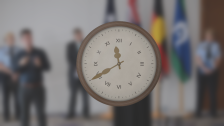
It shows 11:40
